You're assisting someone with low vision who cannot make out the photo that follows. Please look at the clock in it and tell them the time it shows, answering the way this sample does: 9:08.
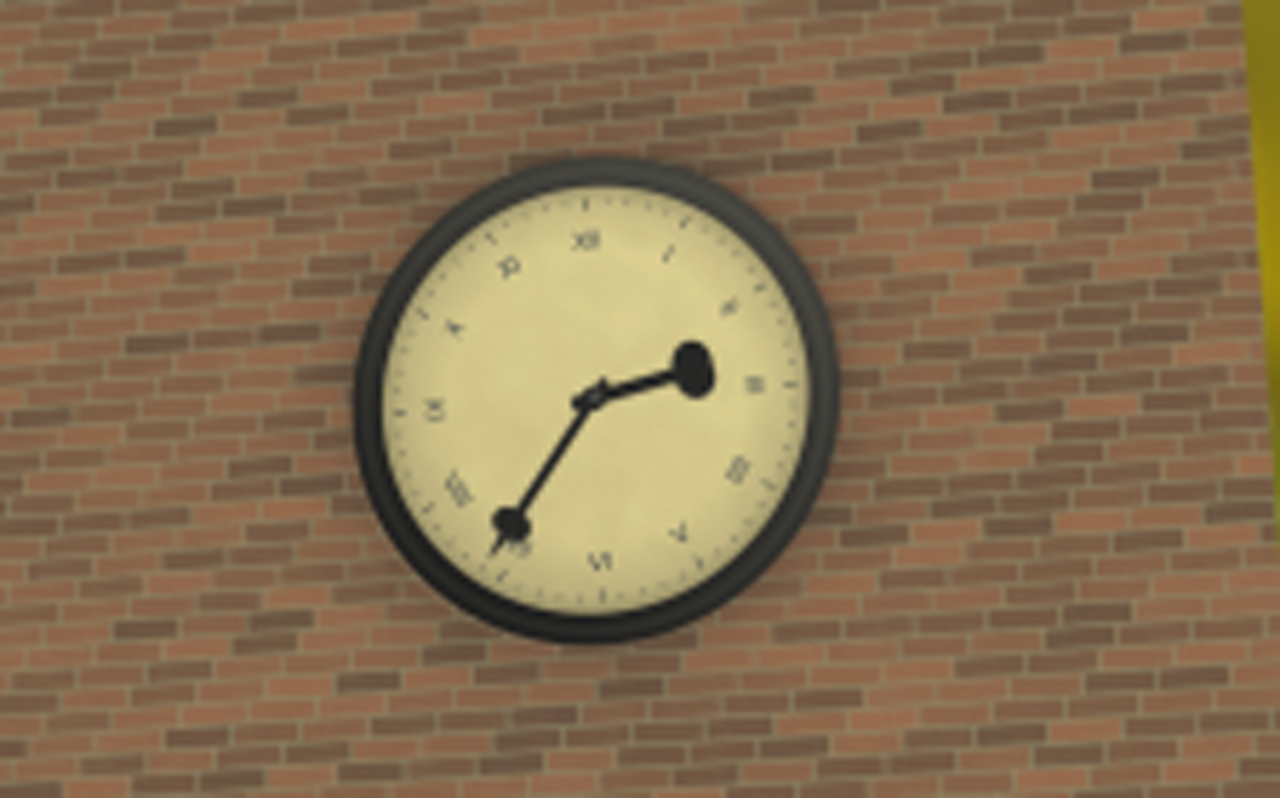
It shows 2:36
